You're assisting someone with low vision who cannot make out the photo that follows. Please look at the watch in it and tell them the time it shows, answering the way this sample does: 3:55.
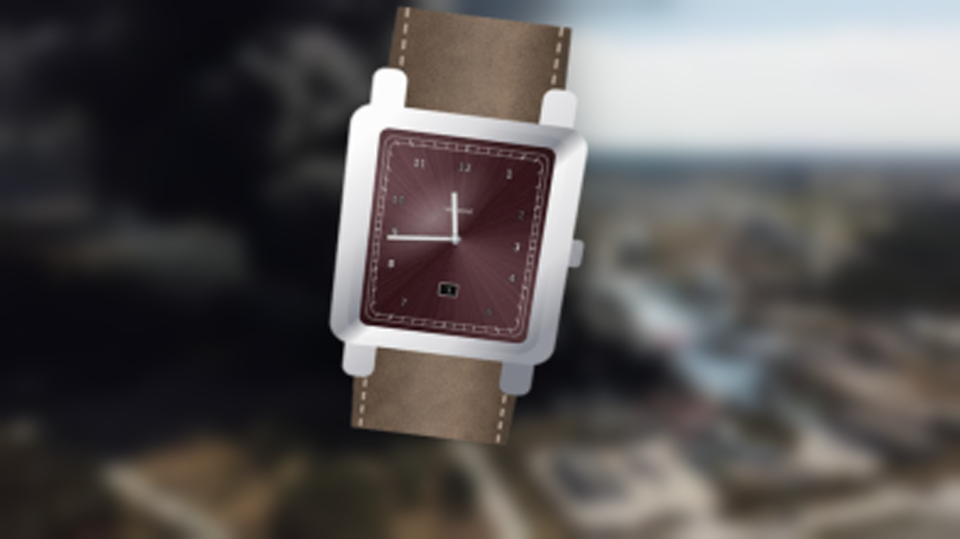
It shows 11:44
